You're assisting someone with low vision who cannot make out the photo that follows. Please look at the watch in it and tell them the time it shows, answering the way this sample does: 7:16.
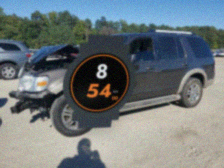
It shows 8:54
